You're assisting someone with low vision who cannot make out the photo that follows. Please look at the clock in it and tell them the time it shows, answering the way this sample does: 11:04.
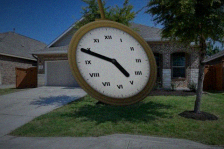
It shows 4:49
